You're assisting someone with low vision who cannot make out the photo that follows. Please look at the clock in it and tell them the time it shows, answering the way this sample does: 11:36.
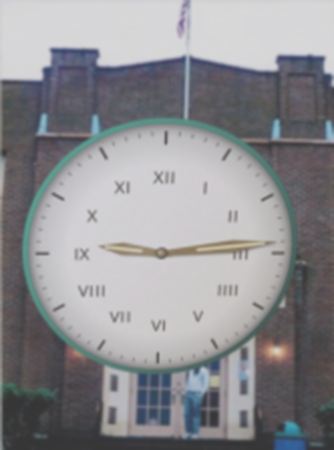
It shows 9:14
